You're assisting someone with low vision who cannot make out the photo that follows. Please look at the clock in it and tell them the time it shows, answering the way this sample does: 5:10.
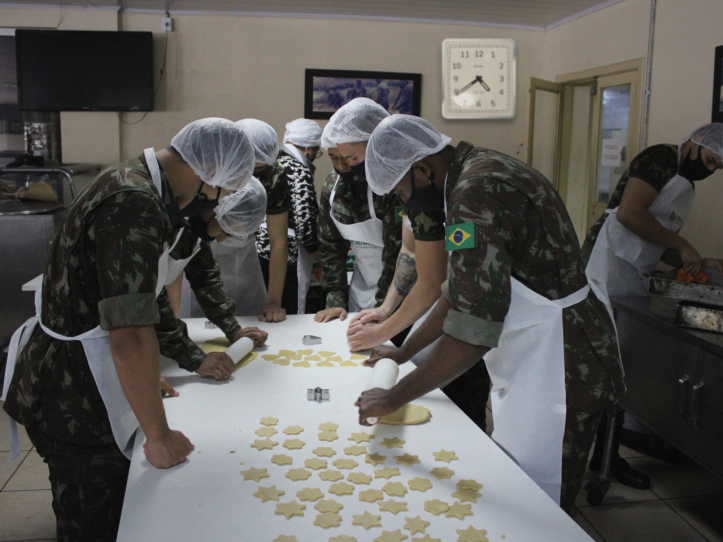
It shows 4:39
